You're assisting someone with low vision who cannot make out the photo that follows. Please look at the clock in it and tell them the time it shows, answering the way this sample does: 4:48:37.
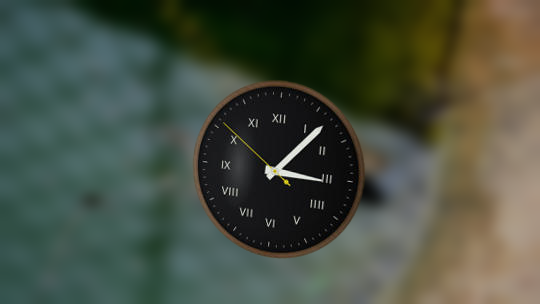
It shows 3:06:51
